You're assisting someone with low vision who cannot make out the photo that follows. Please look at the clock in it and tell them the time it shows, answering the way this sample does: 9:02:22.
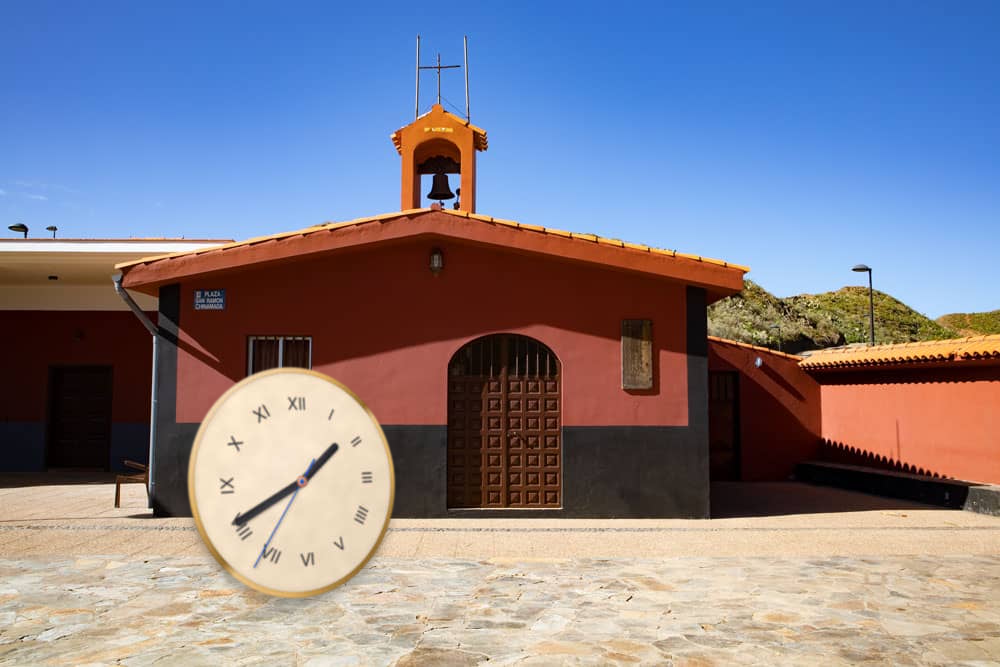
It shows 1:40:36
